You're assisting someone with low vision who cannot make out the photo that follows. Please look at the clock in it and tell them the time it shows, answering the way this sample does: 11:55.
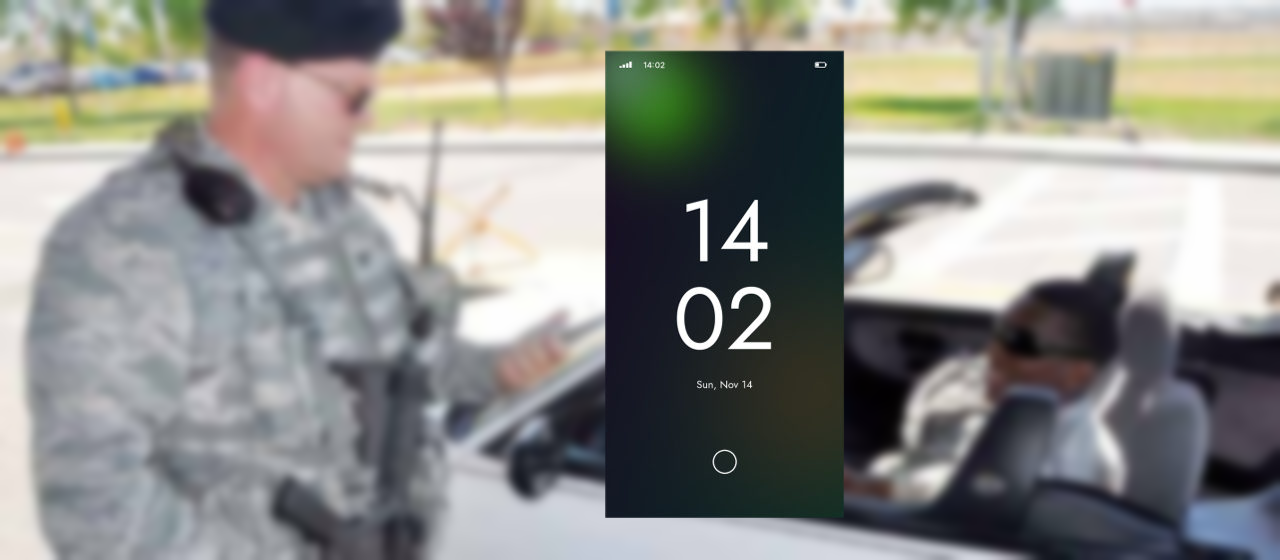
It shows 14:02
